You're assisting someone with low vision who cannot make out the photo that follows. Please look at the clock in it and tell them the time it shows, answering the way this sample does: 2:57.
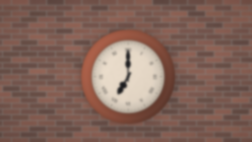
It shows 7:00
